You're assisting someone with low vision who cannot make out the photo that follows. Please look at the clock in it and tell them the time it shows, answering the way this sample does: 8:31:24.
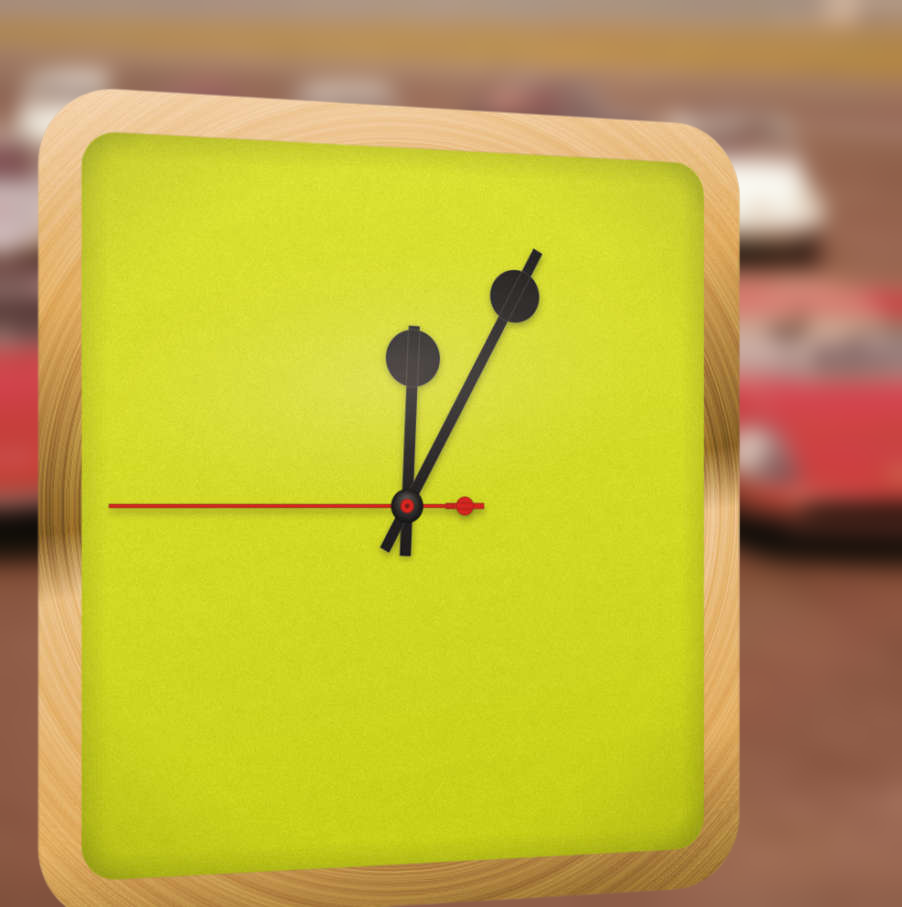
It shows 12:04:45
